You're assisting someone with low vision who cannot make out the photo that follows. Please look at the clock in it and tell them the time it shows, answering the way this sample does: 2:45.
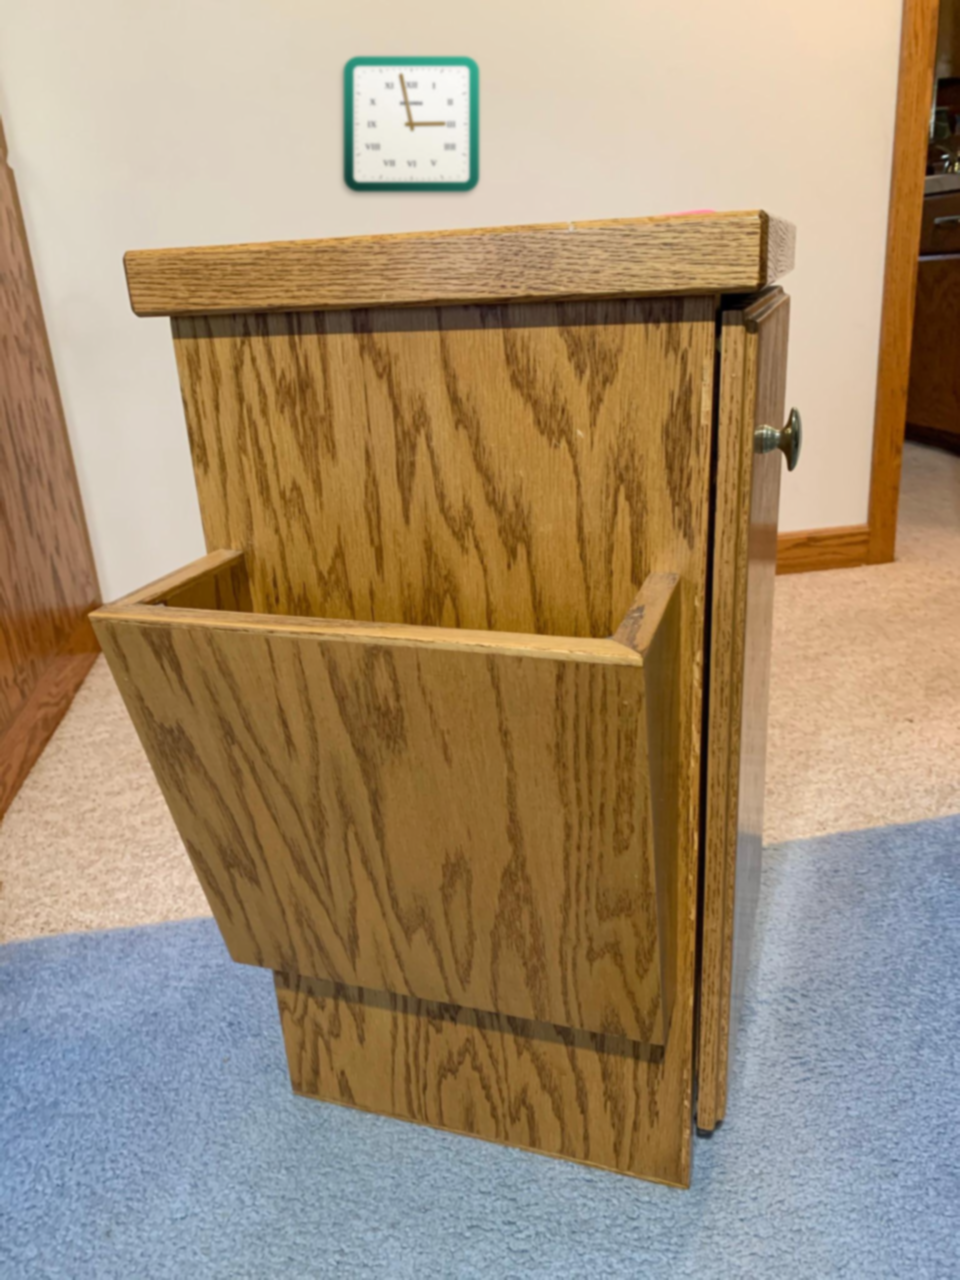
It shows 2:58
